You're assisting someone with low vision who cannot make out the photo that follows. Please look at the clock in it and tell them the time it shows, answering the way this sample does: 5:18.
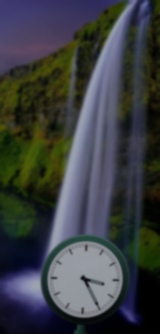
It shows 3:25
